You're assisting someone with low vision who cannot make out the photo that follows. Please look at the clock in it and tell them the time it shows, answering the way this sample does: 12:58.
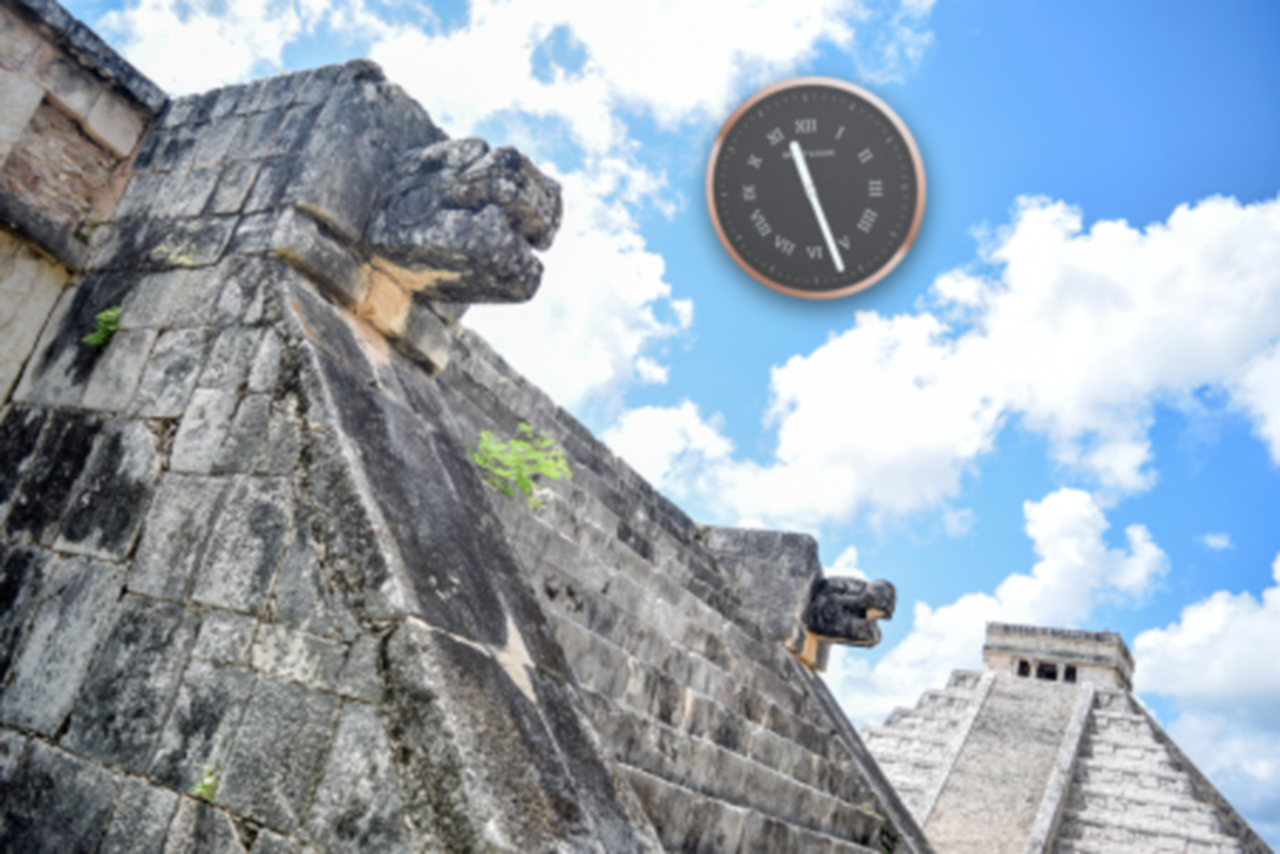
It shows 11:27
